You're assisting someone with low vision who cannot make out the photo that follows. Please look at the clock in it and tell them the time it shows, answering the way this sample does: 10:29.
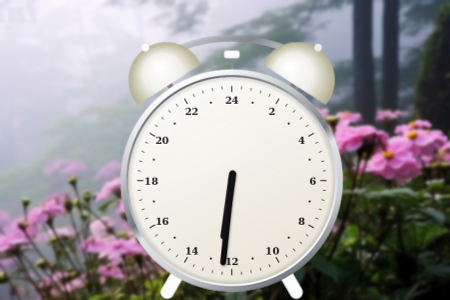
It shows 12:31
